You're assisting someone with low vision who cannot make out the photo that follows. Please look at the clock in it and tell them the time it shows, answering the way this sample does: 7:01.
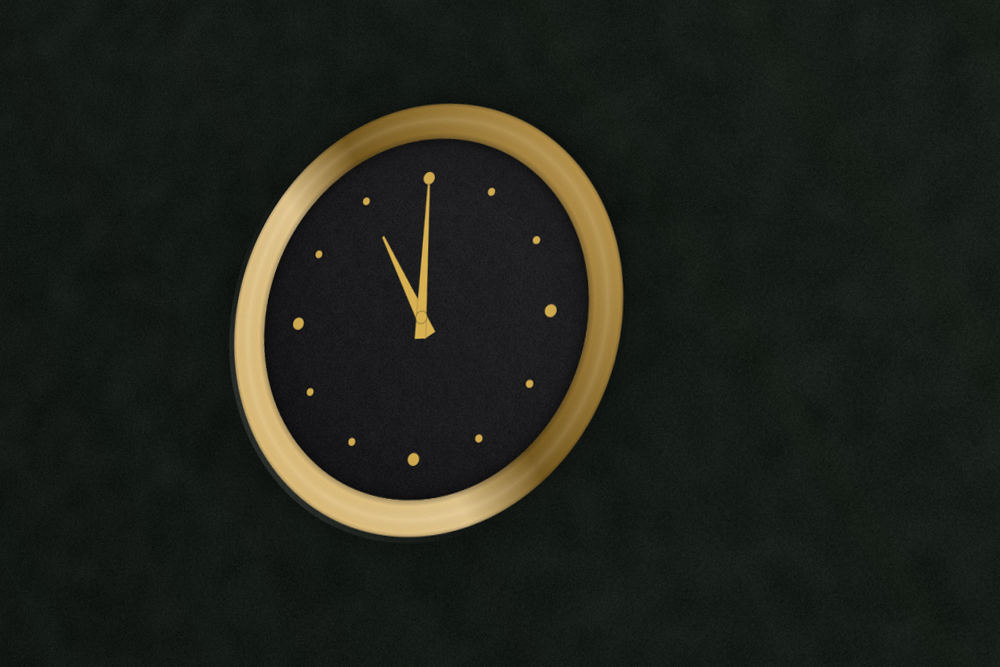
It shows 11:00
